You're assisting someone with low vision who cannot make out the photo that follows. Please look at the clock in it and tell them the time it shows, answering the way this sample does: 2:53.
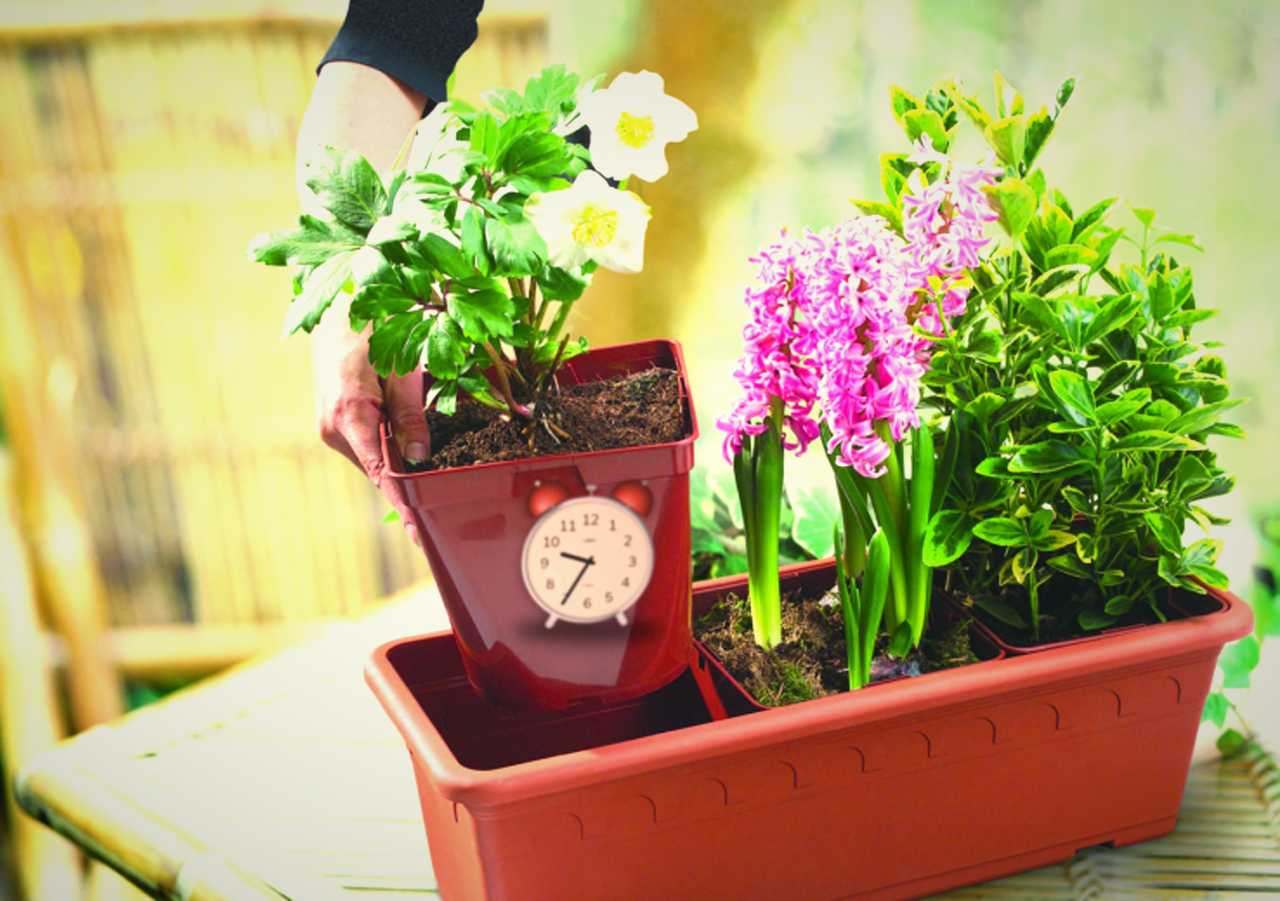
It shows 9:35
